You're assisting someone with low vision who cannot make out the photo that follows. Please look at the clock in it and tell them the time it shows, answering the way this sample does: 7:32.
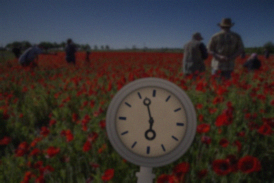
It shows 5:57
